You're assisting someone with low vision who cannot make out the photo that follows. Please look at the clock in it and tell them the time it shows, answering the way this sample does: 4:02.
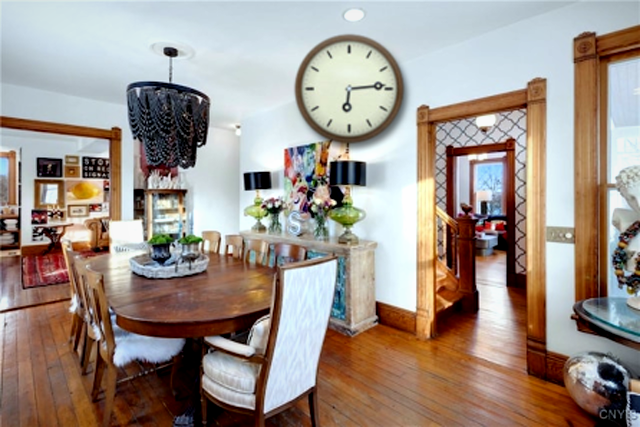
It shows 6:14
